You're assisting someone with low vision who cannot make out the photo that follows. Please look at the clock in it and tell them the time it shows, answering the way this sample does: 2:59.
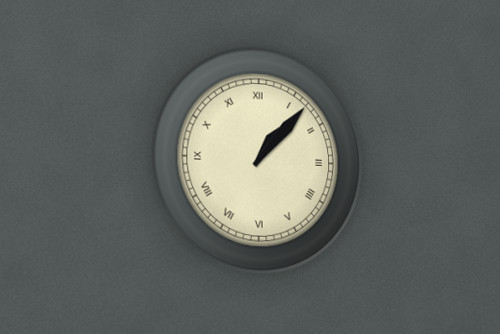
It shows 1:07
